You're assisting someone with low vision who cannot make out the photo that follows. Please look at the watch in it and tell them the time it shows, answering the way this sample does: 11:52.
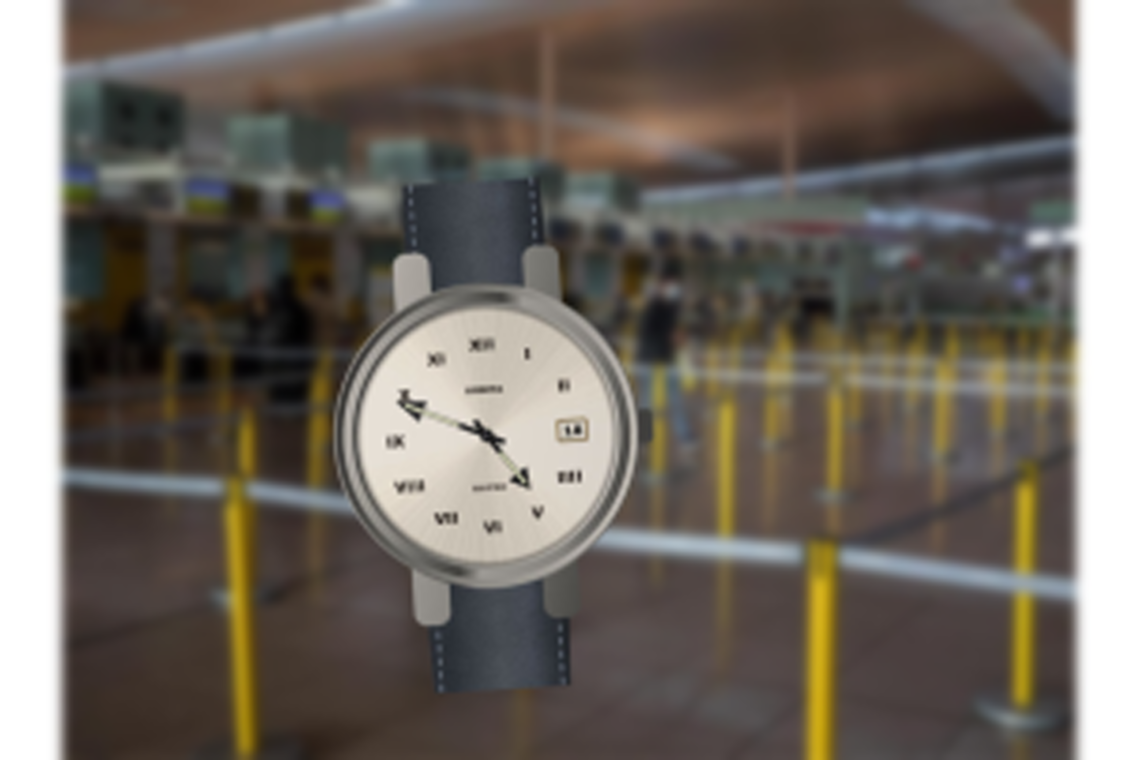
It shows 4:49
